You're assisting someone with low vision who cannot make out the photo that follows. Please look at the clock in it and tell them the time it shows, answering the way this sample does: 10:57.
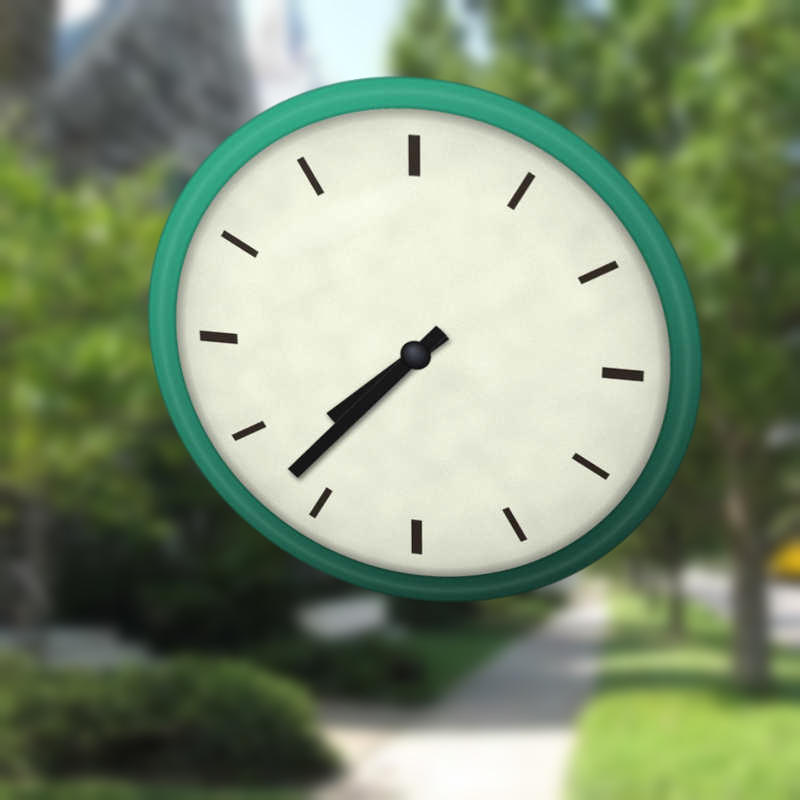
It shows 7:37
